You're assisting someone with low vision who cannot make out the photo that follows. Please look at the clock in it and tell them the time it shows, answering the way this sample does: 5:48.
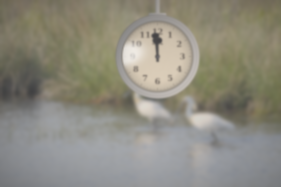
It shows 11:59
